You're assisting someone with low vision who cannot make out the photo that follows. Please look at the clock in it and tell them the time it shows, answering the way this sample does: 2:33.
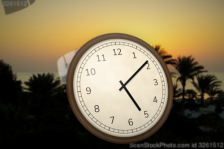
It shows 5:09
